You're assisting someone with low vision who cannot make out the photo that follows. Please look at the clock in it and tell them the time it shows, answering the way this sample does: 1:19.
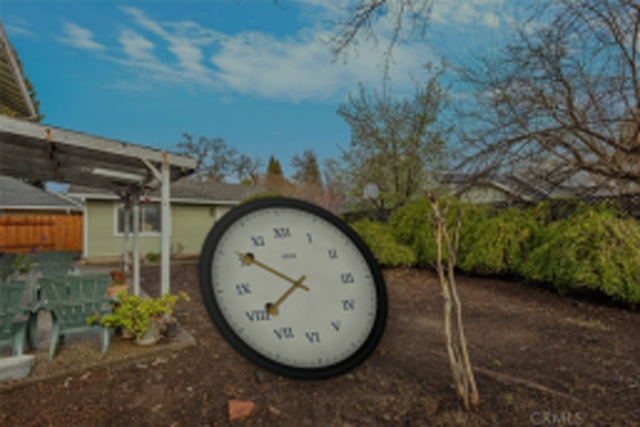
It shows 7:51
